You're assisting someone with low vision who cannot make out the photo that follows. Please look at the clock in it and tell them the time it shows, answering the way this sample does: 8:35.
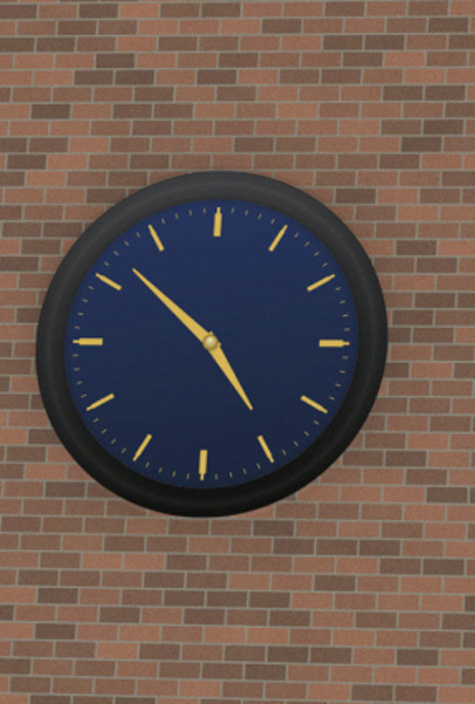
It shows 4:52
